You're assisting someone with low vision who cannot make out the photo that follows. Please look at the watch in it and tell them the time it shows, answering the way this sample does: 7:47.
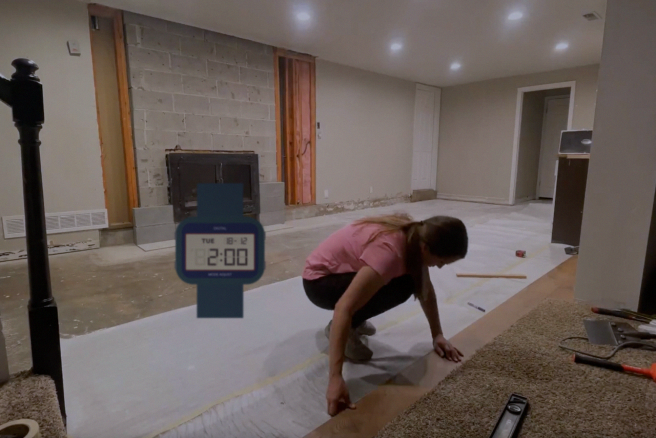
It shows 2:00
